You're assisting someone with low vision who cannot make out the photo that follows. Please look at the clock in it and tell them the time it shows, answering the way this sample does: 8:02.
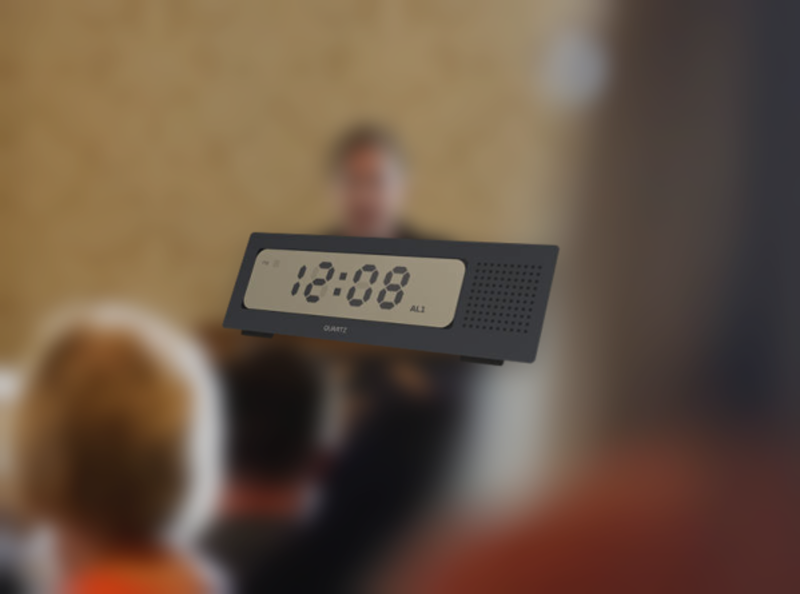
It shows 12:08
